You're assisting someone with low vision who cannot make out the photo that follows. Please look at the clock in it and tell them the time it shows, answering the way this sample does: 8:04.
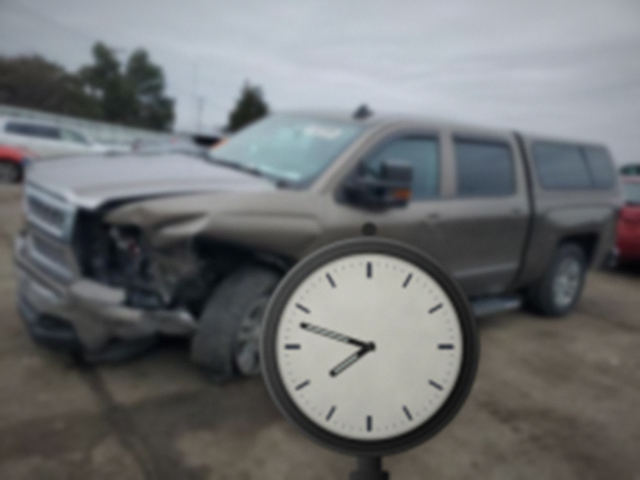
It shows 7:48
